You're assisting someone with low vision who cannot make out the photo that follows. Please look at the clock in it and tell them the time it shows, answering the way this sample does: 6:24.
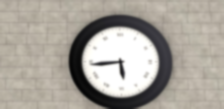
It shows 5:44
